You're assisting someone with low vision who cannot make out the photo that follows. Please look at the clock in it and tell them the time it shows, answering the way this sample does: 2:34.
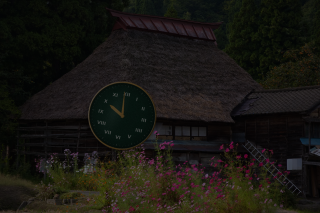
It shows 9:59
